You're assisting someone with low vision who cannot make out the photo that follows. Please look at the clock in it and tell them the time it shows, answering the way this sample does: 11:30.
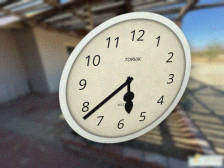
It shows 5:38
